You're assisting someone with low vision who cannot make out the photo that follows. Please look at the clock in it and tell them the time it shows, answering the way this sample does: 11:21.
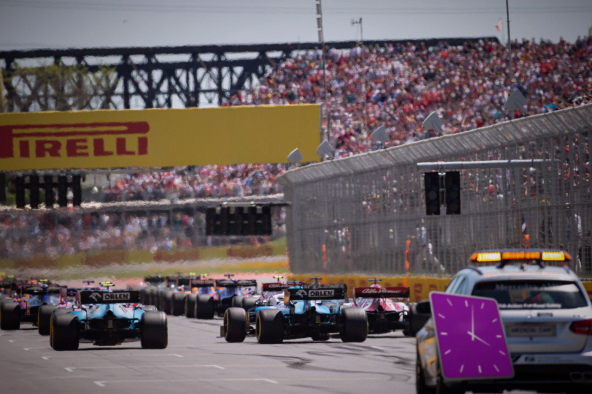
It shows 4:02
